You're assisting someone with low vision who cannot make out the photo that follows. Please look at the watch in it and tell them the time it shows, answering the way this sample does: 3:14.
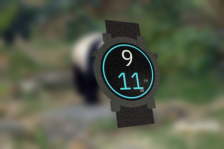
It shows 9:11
